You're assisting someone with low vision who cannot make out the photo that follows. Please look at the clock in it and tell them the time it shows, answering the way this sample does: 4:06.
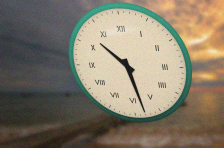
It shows 10:28
